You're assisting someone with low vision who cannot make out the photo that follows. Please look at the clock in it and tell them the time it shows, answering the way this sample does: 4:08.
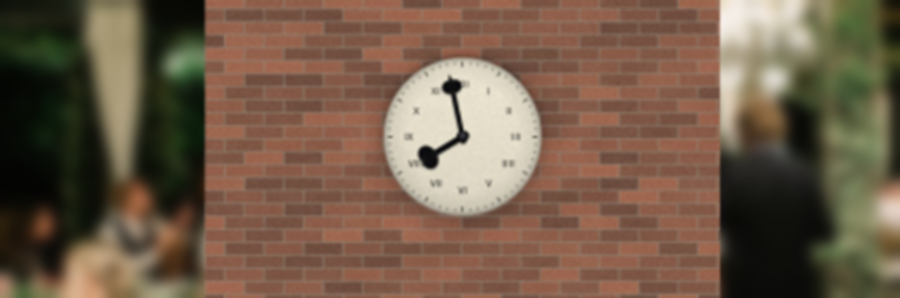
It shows 7:58
